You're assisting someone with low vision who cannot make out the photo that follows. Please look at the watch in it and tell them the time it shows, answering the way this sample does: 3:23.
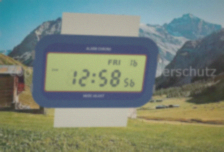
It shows 12:58
